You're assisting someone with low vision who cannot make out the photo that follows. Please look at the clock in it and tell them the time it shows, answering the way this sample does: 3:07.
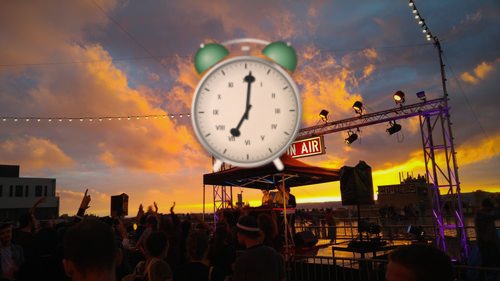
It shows 7:01
